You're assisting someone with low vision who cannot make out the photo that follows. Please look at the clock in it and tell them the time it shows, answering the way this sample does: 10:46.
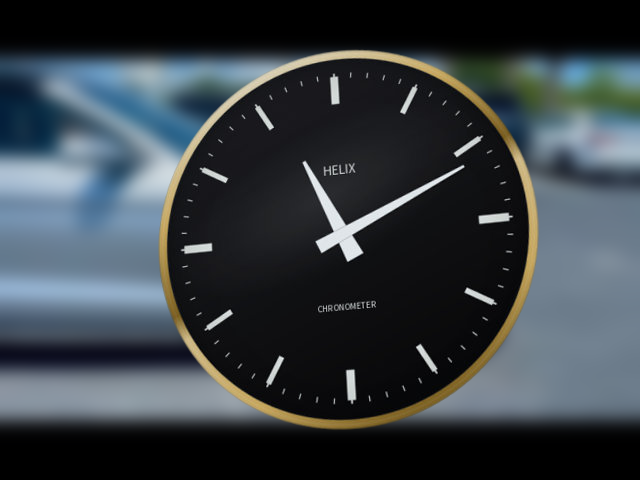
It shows 11:11
